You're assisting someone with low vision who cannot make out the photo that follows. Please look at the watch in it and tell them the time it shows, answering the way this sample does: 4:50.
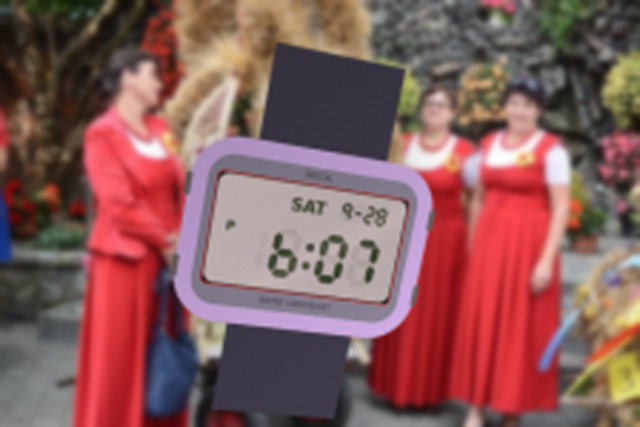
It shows 6:07
